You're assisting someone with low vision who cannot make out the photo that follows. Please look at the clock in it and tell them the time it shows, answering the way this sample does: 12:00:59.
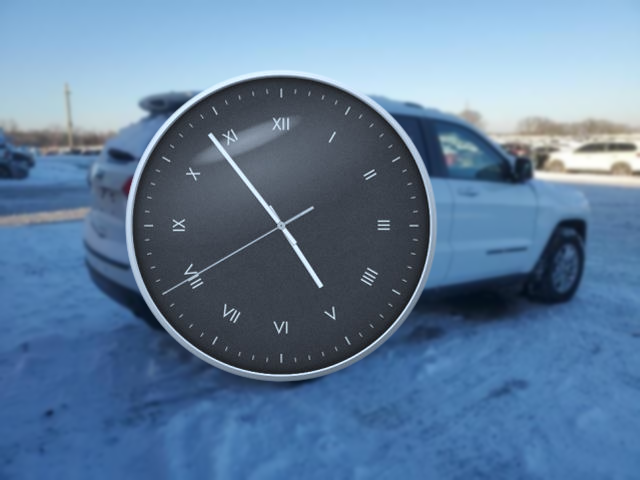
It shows 4:53:40
